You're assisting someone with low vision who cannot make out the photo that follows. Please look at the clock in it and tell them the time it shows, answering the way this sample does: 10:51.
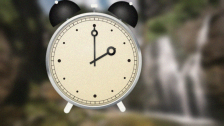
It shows 2:00
